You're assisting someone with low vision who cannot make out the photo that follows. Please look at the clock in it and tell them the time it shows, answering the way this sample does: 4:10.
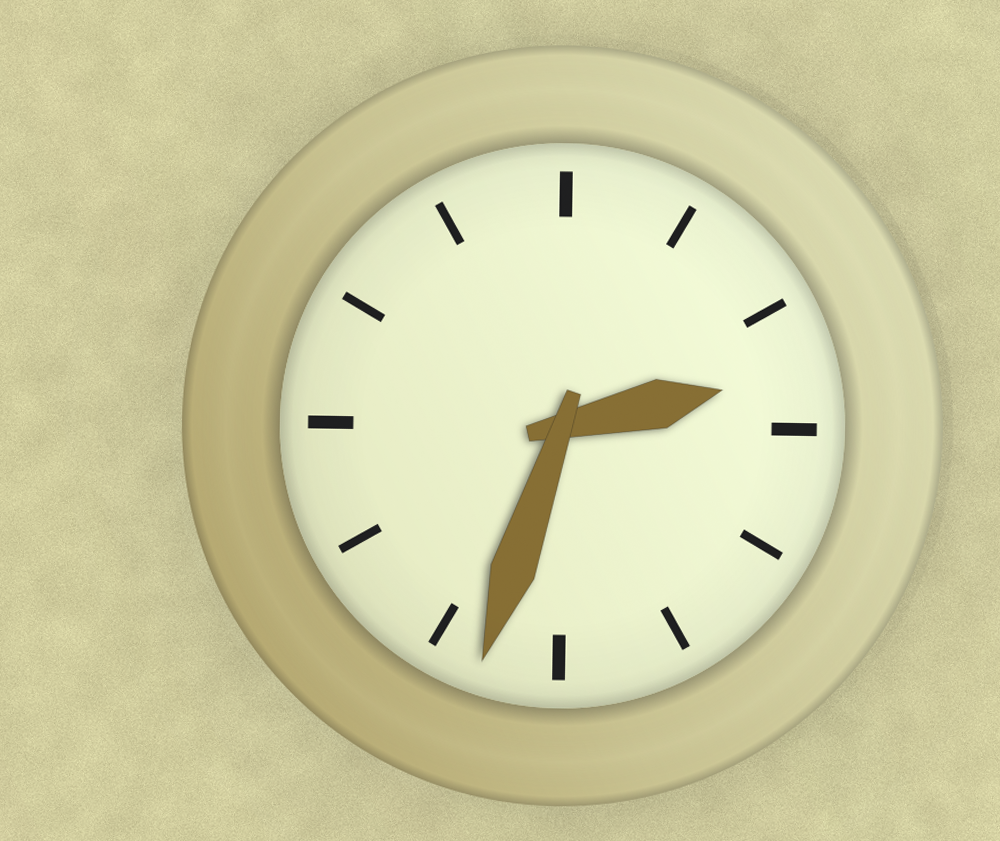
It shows 2:33
